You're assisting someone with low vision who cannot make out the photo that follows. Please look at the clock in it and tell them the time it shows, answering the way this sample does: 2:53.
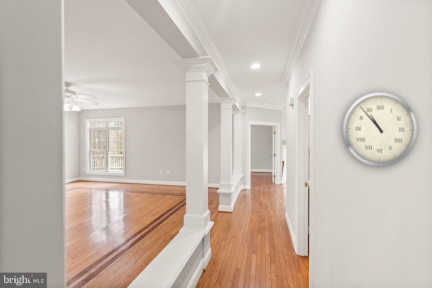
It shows 10:53
